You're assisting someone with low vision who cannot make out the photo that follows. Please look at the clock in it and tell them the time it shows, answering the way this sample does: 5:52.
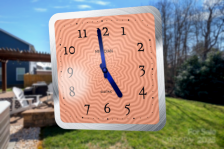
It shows 4:59
